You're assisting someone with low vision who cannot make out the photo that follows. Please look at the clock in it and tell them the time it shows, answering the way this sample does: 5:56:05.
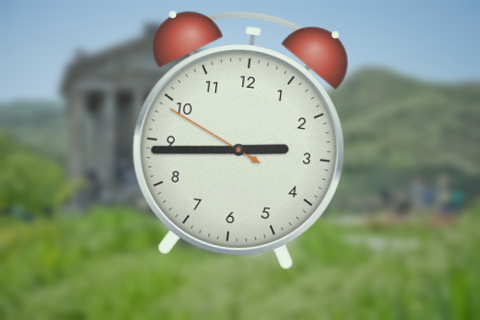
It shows 2:43:49
